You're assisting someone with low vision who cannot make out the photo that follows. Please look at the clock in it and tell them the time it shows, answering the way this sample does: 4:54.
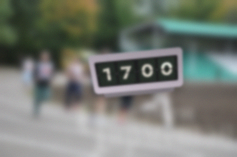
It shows 17:00
